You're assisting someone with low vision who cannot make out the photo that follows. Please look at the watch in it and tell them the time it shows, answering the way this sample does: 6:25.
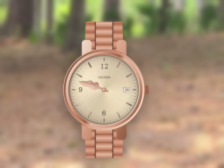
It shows 9:48
